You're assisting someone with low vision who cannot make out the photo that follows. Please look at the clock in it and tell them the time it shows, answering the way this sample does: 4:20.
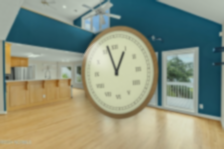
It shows 12:57
